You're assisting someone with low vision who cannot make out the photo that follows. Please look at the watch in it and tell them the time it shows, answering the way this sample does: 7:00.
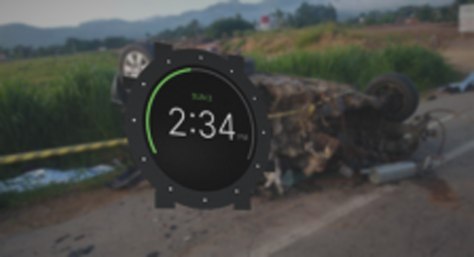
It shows 2:34
